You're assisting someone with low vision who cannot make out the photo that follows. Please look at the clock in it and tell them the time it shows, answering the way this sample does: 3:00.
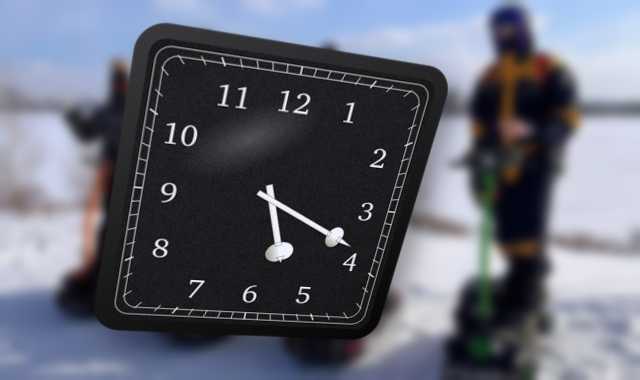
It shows 5:19
